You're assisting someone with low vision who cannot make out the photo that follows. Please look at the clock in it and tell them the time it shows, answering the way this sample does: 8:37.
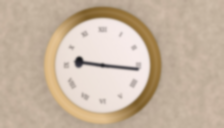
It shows 9:16
